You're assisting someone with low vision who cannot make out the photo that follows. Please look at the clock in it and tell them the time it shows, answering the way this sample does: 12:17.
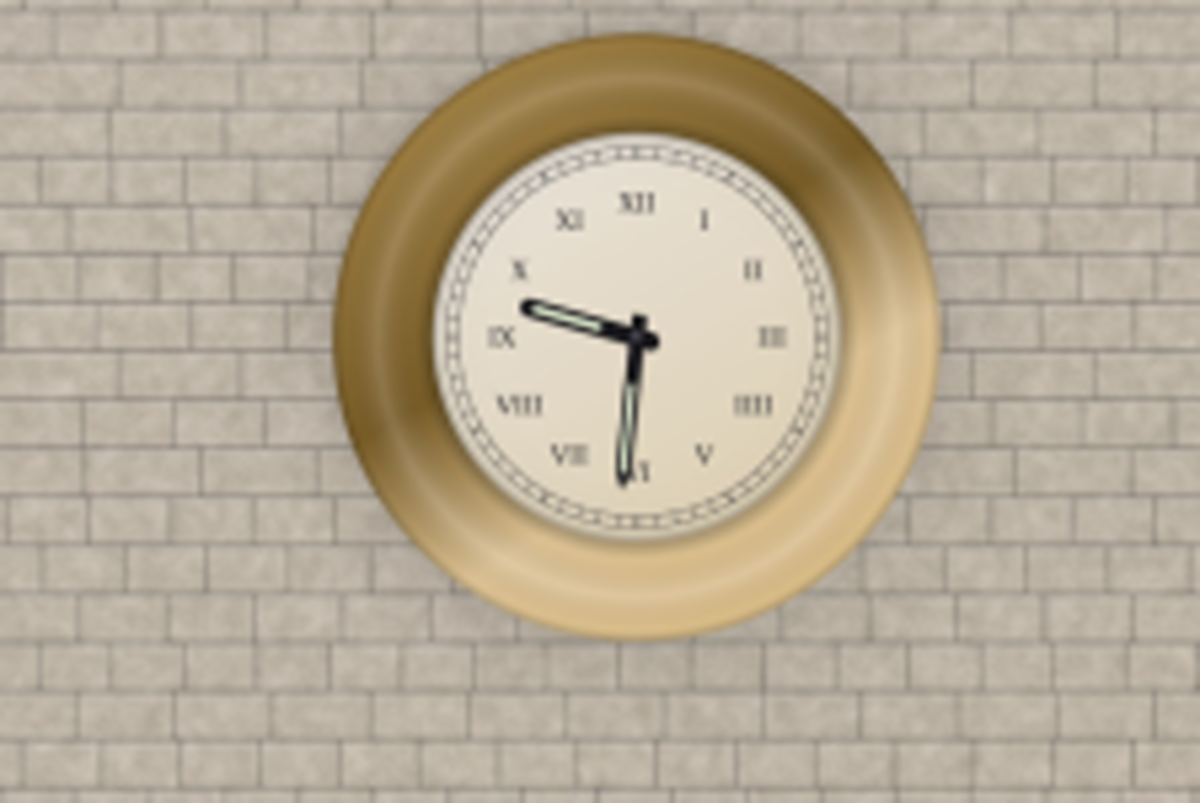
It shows 9:31
